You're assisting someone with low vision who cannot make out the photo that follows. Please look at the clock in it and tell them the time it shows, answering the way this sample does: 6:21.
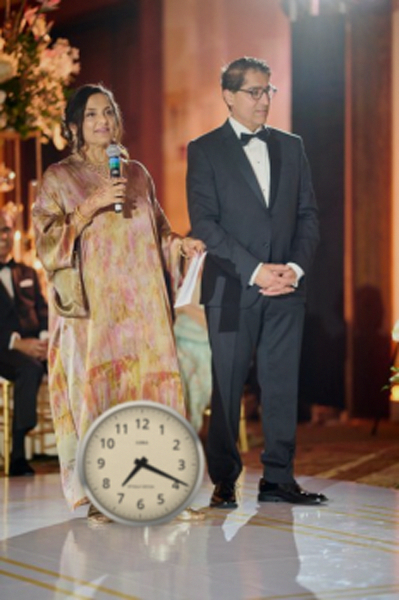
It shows 7:19
